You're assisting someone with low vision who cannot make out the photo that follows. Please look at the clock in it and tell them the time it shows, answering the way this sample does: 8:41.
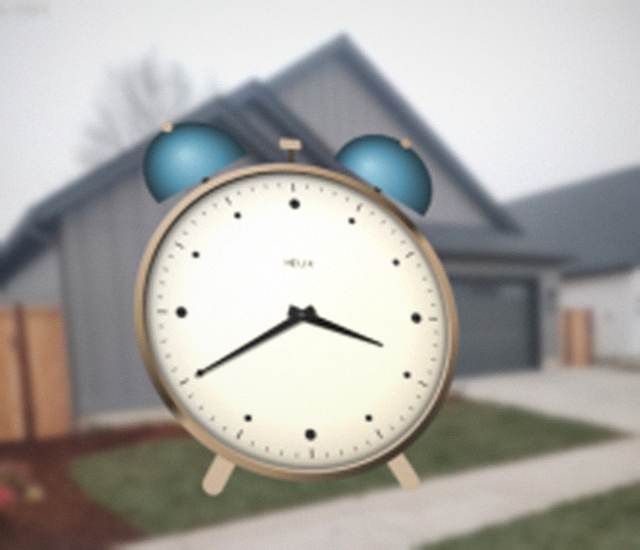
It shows 3:40
